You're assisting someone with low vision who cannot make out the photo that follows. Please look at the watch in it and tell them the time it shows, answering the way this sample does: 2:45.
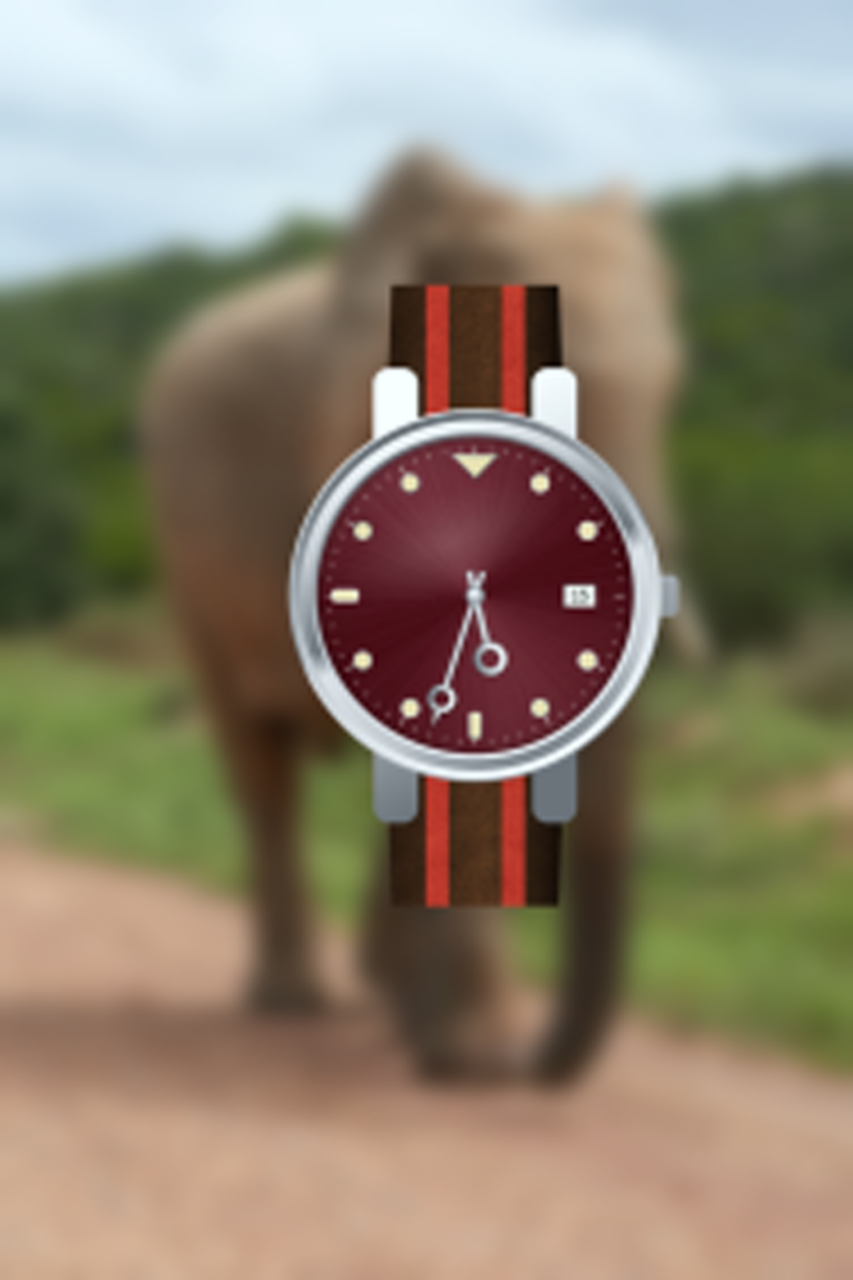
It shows 5:33
